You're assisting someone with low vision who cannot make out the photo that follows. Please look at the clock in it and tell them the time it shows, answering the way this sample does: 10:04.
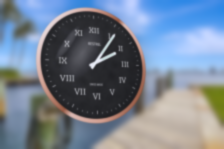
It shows 2:06
